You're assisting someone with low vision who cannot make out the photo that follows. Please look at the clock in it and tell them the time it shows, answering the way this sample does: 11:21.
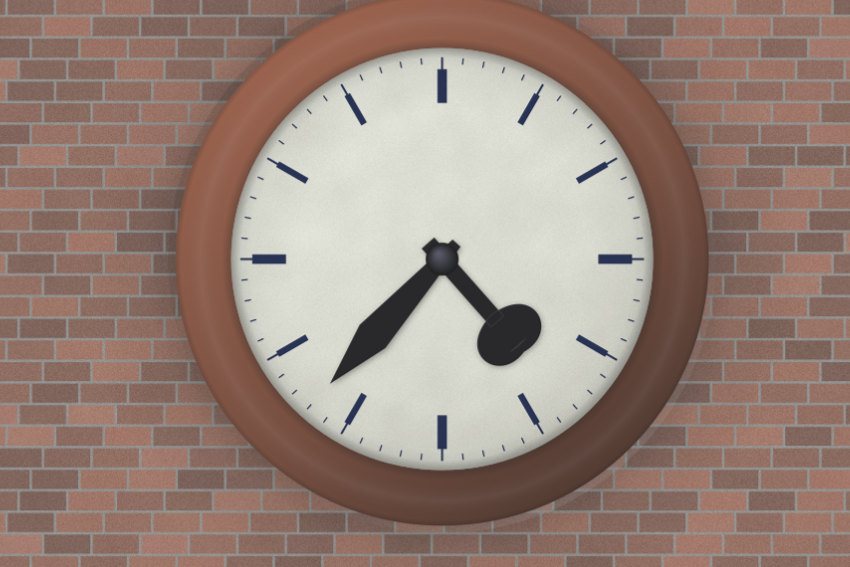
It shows 4:37
